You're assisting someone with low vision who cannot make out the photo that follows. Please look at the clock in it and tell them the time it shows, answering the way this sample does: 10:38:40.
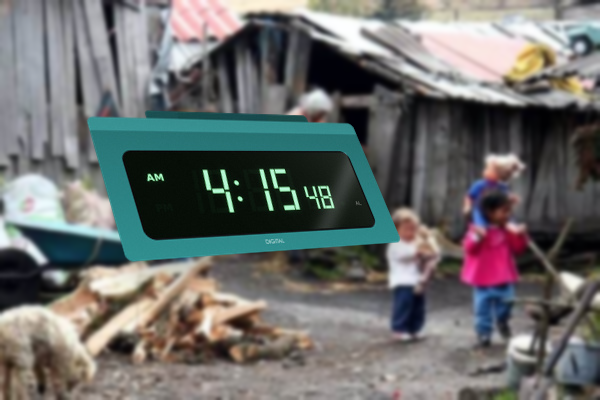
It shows 4:15:48
